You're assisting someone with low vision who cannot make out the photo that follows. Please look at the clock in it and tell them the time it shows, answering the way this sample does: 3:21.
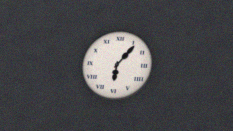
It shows 6:06
